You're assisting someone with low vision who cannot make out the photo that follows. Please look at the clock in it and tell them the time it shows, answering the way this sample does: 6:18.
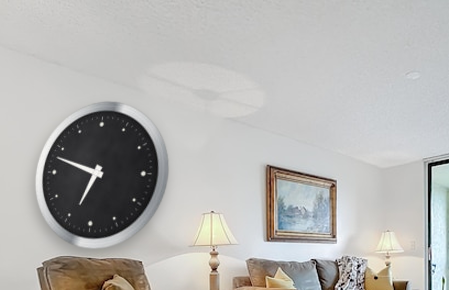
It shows 6:48
